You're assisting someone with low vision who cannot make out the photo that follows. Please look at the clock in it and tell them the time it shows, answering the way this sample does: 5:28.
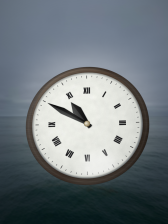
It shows 10:50
